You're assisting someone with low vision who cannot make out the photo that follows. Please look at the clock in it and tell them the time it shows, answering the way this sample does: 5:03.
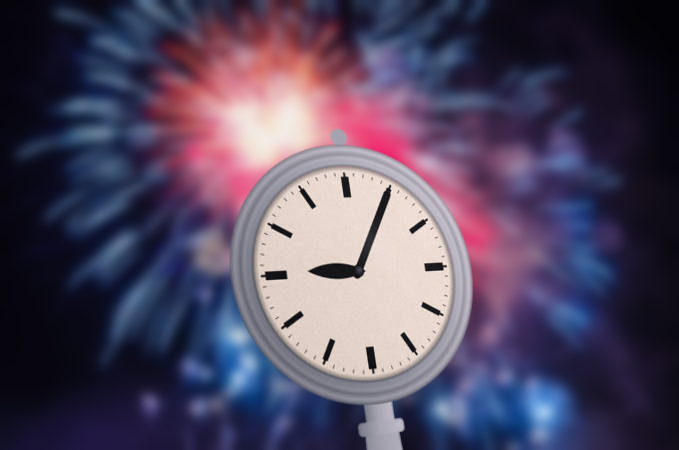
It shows 9:05
